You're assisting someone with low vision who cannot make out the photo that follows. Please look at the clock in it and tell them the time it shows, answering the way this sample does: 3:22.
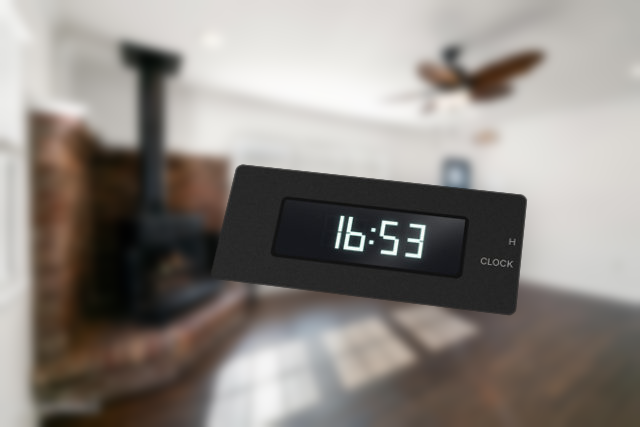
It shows 16:53
